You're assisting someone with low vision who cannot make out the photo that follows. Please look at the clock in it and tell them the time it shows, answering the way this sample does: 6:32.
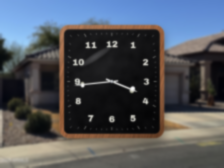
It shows 3:44
